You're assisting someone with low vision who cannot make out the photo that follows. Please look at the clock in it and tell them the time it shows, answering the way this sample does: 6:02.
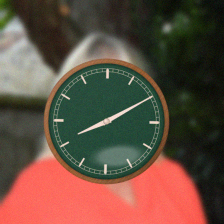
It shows 8:10
